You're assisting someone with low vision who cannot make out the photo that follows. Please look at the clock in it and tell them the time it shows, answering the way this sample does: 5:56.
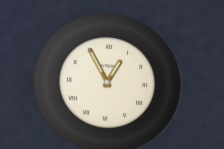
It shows 12:55
